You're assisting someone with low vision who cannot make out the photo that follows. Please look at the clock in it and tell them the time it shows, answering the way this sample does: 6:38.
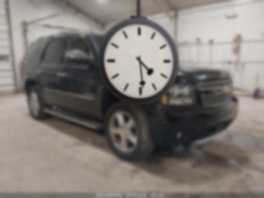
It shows 4:29
